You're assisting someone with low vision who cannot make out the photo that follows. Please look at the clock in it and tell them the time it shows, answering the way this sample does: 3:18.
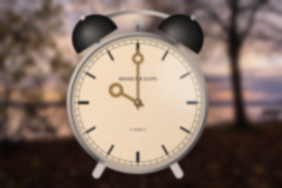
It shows 10:00
